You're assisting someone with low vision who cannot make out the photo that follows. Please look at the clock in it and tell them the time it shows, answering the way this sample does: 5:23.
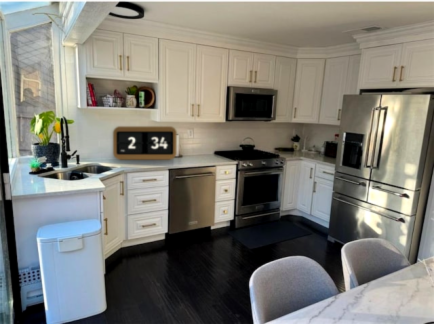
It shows 2:34
